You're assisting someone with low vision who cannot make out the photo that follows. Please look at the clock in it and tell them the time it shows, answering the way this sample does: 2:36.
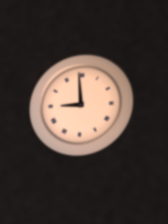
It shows 8:59
